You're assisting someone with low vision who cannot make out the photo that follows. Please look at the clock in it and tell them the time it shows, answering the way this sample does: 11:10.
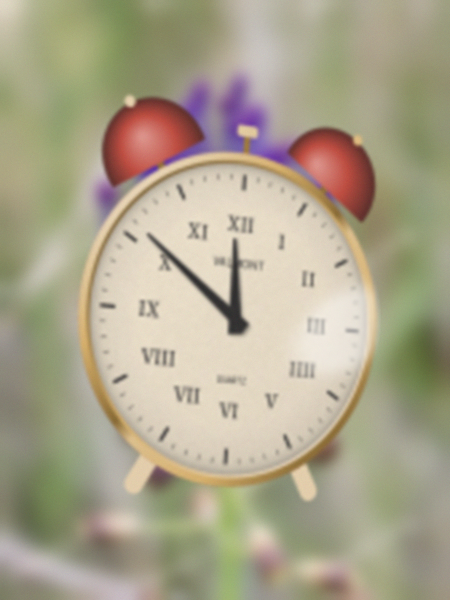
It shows 11:51
